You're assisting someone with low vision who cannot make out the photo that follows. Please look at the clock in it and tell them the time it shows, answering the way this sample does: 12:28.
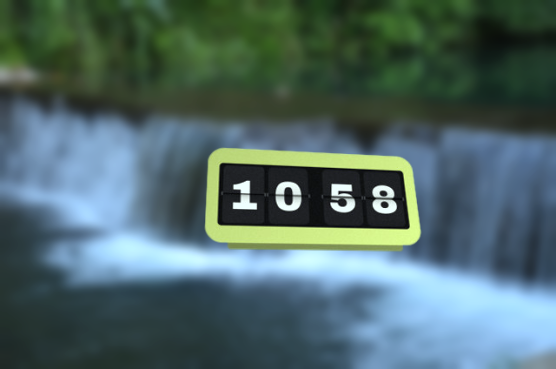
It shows 10:58
